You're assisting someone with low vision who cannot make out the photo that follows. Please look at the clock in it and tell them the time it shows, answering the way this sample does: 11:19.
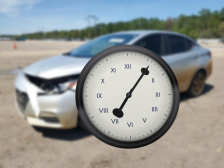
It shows 7:06
